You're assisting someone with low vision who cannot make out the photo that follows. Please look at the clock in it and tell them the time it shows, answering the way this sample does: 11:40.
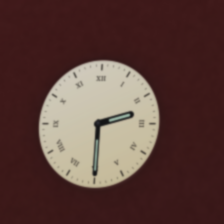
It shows 2:30
